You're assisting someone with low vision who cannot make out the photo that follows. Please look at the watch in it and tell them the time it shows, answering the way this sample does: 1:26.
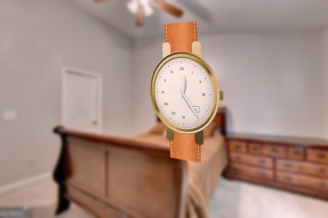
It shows 12:24
